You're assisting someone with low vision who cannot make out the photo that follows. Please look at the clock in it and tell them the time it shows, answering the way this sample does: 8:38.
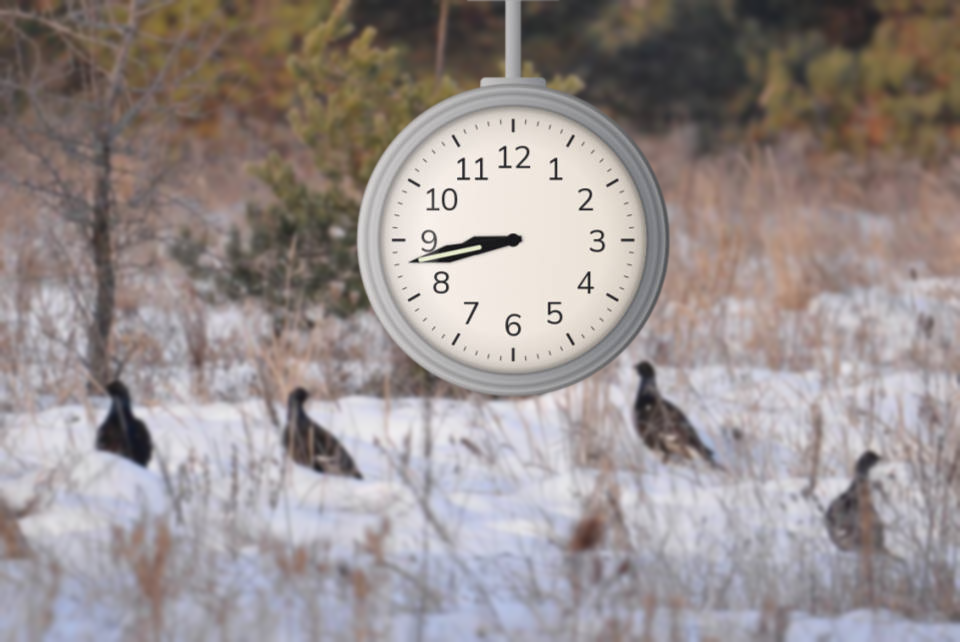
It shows 8:43
